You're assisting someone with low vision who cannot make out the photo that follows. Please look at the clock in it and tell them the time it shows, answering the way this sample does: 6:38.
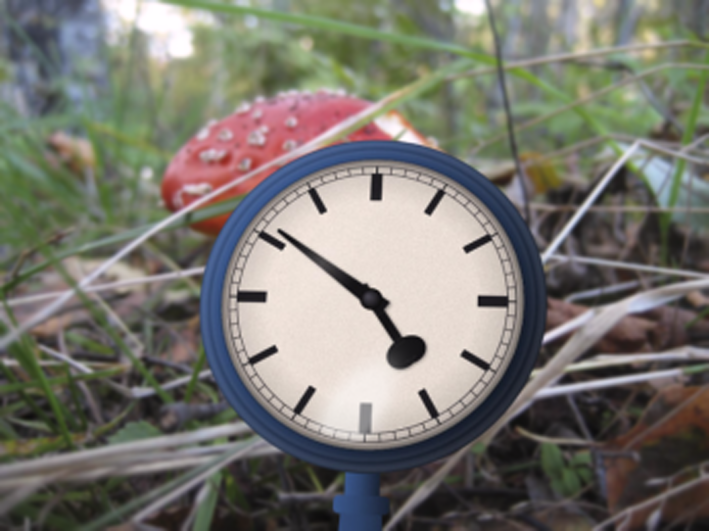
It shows 4:51
